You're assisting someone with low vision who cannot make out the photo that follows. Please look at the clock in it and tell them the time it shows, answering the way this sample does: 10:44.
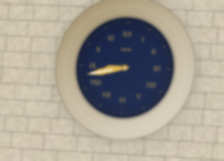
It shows 8:43
